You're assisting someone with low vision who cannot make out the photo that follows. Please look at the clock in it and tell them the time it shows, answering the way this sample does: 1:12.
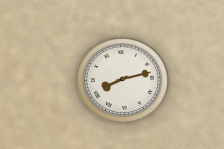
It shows 8:13
